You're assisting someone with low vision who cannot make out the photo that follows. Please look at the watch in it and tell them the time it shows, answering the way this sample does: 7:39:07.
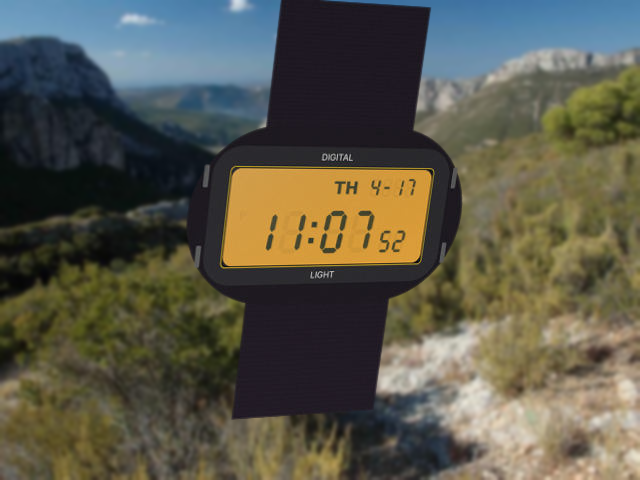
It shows 11:07:52
